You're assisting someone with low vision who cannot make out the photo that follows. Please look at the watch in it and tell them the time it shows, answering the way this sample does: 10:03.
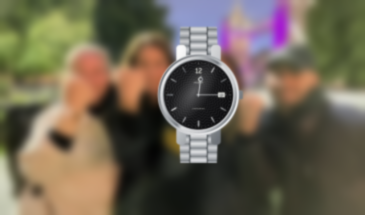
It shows 12:15
